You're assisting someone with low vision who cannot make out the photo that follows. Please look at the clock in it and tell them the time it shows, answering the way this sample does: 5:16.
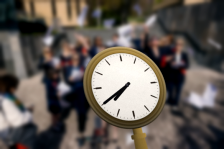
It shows 7:40
